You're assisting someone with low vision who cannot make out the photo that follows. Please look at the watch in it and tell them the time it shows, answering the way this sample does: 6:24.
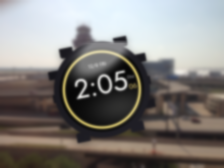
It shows 2:05
